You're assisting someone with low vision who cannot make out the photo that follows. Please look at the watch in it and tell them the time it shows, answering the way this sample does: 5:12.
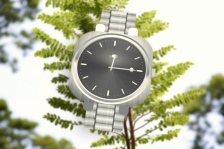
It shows 12:15
